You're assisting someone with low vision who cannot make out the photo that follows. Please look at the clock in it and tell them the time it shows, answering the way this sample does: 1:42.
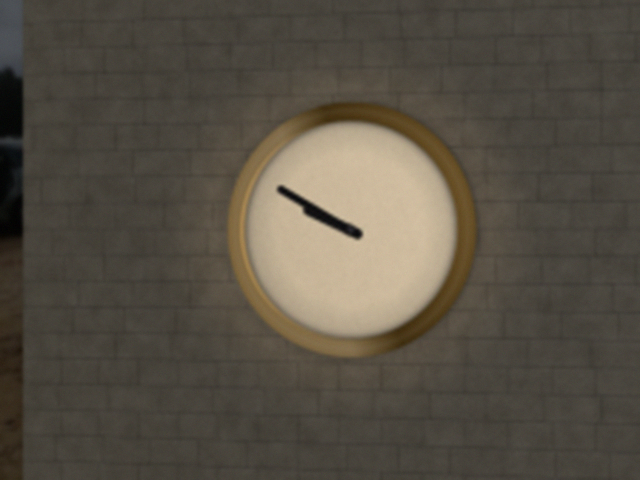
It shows 9:50
